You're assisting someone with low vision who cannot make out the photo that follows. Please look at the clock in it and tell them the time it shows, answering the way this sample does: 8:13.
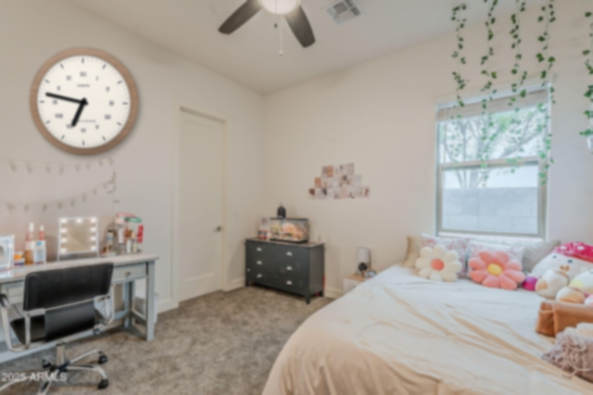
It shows 6:47
